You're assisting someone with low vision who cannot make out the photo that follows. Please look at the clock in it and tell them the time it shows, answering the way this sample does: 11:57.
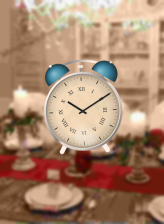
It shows 10:10
